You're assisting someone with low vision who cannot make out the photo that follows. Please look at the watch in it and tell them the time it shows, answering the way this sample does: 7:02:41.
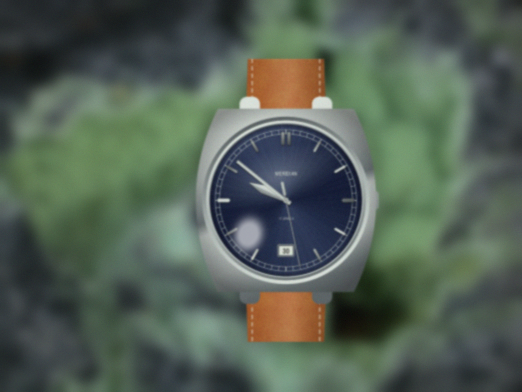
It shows 9:51:28
